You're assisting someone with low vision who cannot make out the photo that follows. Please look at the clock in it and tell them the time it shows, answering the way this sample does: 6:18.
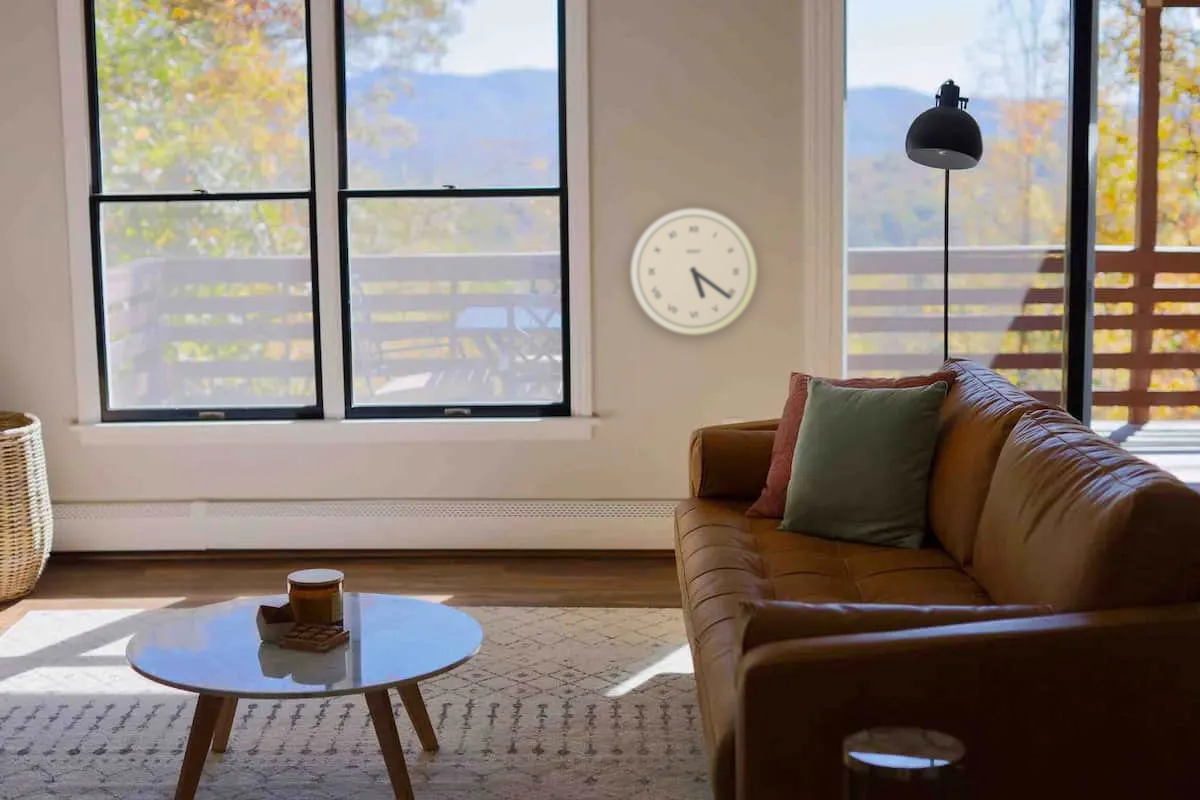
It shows 5:21
